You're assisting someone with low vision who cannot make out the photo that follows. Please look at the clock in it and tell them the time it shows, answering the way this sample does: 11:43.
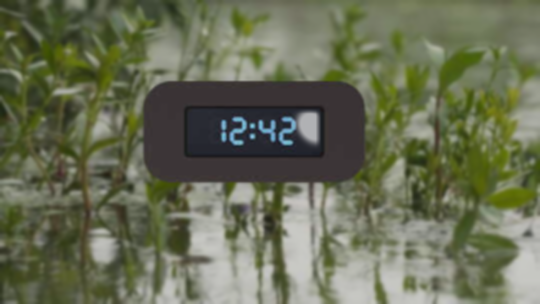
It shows 12:42
